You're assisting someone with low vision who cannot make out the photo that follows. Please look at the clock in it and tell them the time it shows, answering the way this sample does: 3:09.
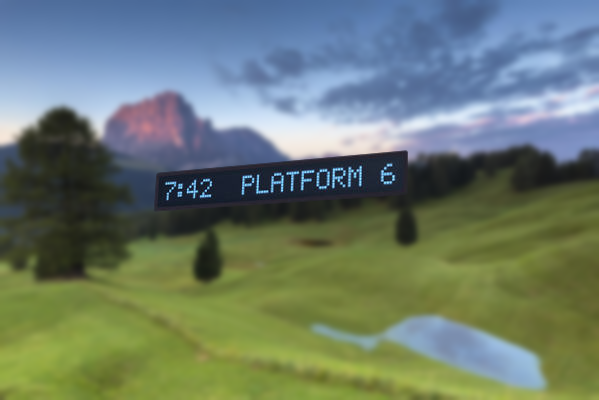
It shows 7:42
